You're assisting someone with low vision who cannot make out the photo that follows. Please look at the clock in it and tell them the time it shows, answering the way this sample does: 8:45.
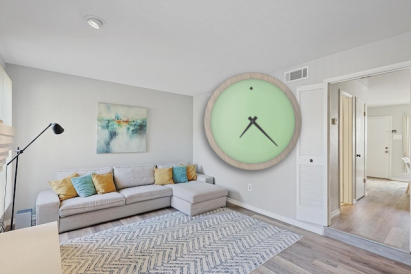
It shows 7:23
